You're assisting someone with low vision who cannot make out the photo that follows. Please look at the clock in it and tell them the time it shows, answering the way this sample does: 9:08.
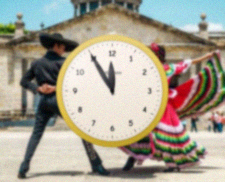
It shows 11:55
